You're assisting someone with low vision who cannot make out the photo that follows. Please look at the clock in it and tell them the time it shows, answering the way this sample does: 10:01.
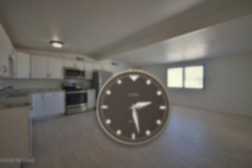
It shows 2:28
